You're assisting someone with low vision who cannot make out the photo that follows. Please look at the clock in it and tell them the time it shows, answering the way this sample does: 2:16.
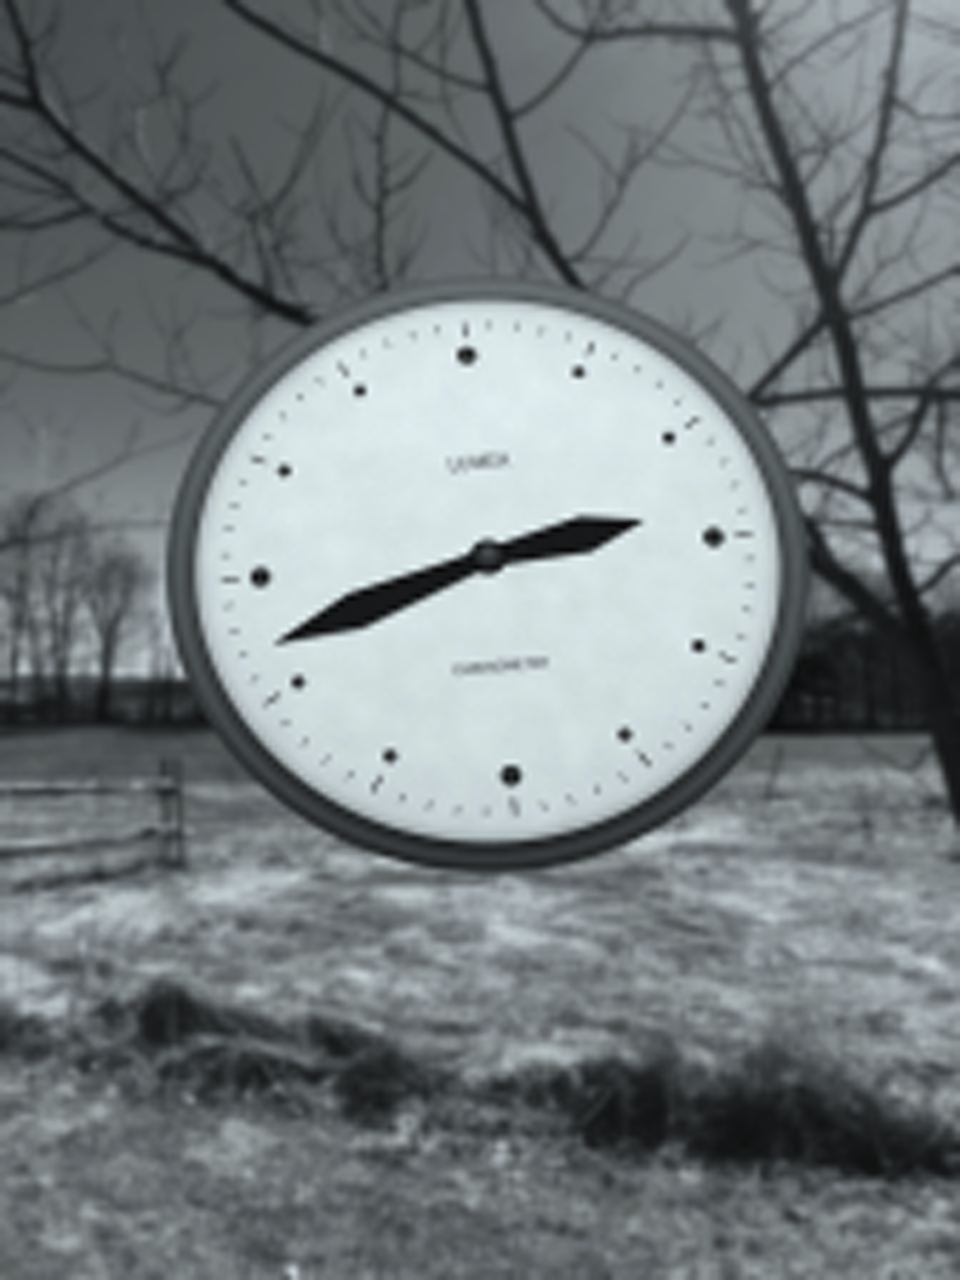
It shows 2:42
